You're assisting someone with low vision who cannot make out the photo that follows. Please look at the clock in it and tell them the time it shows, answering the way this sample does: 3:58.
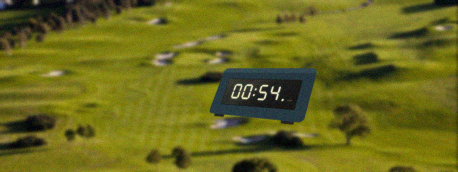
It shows 0:54
